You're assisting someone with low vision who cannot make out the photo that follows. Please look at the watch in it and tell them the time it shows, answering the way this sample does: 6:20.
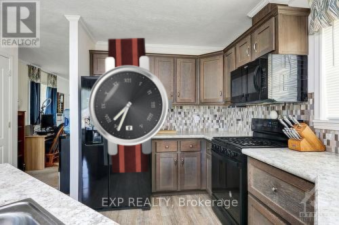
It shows 7:34
